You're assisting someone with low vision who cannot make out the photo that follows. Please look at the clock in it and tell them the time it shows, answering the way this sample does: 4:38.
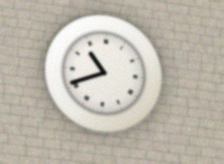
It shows 10:41
